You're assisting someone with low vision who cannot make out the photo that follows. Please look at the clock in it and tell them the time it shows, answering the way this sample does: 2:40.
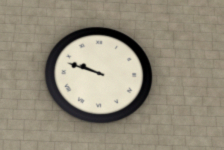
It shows 9:48
